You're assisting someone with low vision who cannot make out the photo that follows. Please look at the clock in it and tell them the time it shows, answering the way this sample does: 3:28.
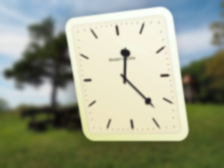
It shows 12:23
